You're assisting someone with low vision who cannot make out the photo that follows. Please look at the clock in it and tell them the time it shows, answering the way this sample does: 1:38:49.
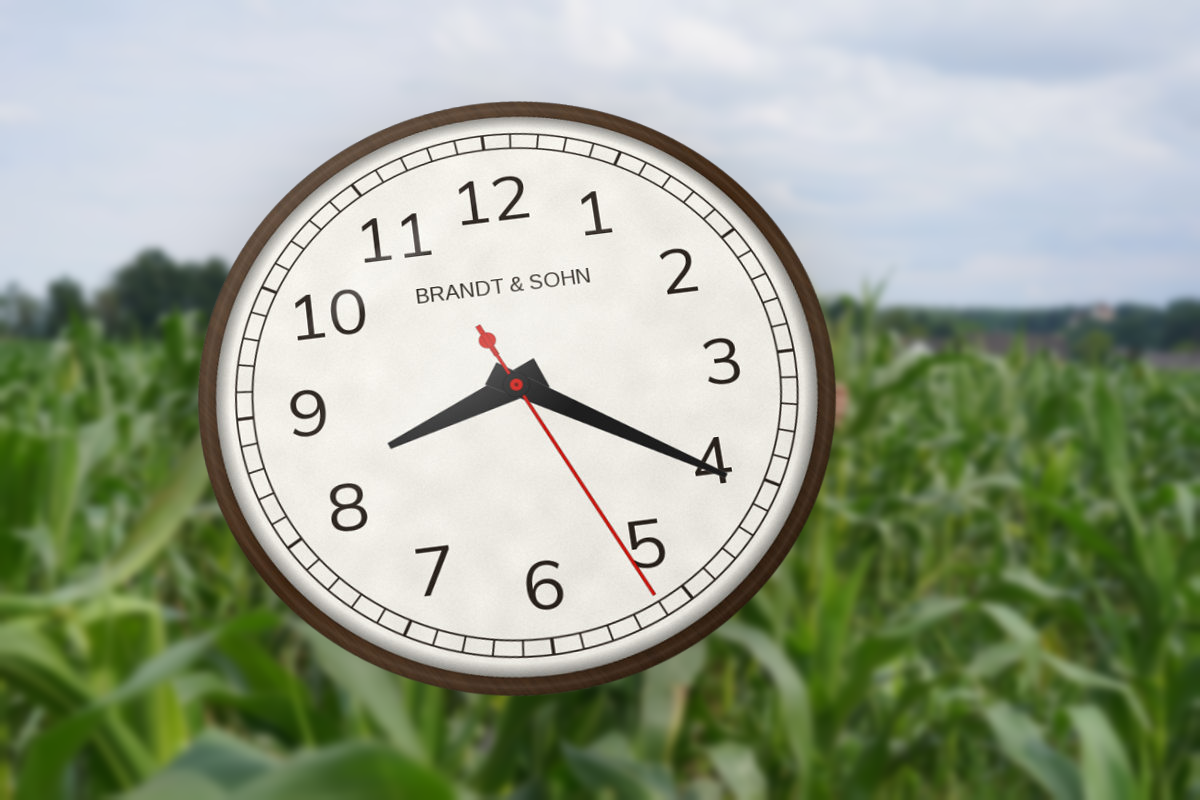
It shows 8:20:26
